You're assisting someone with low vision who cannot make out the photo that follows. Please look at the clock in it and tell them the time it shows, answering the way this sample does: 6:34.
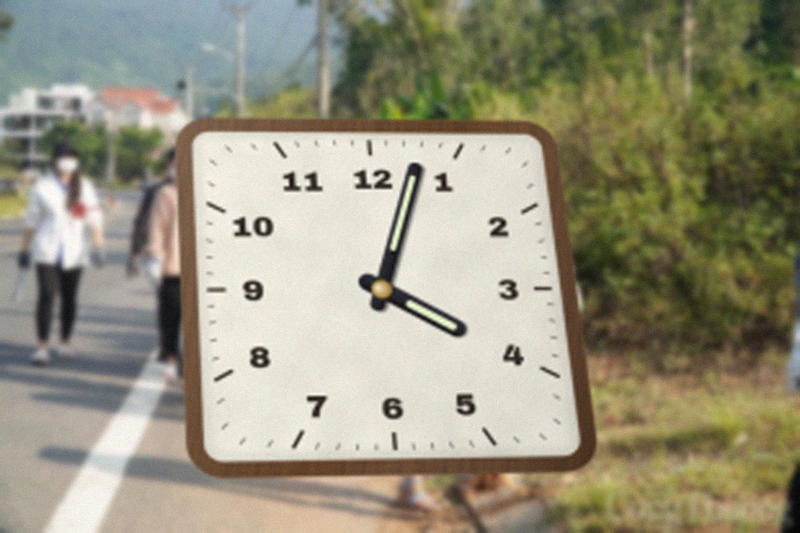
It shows 4:03
